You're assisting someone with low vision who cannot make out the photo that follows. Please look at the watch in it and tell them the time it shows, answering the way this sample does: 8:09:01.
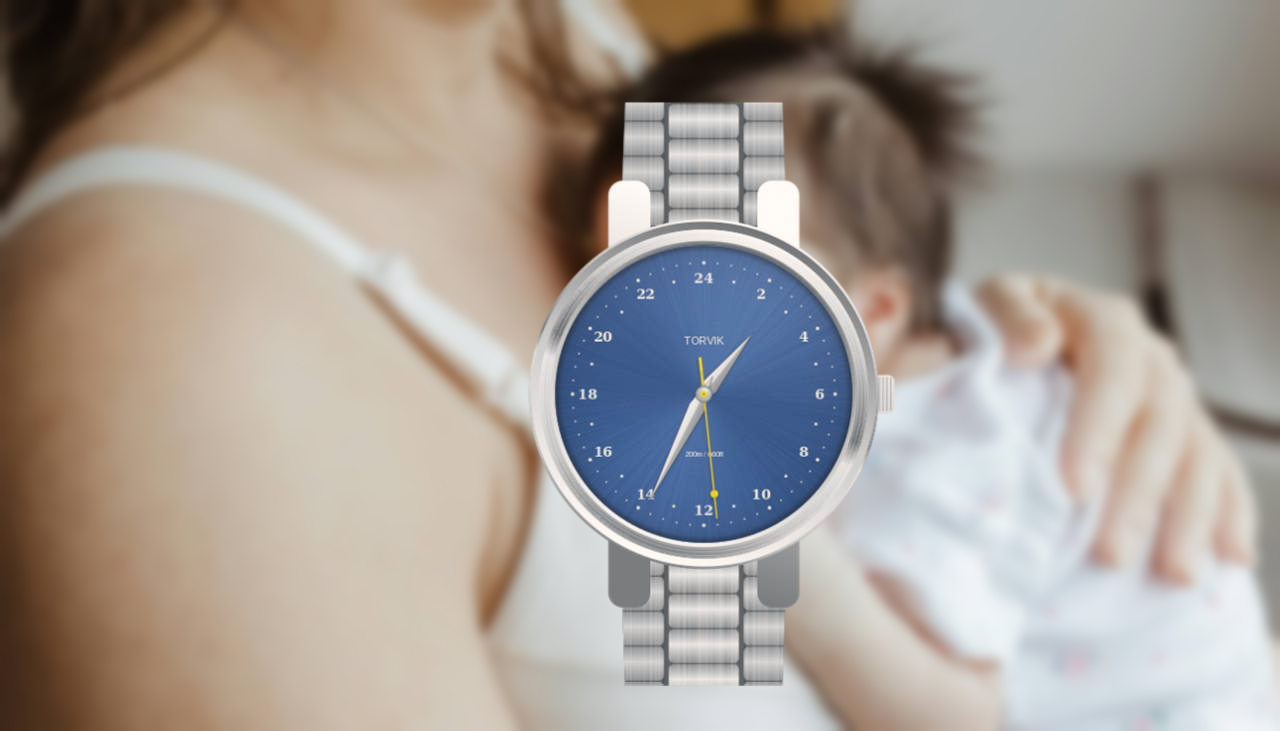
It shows 2:34:29
